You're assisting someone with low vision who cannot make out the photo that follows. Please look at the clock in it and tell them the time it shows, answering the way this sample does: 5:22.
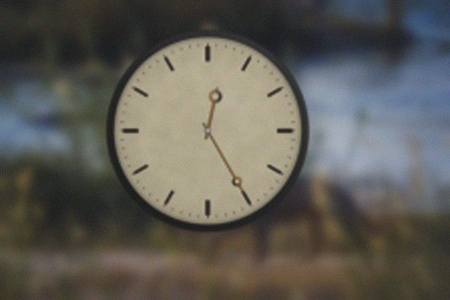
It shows 12:25
